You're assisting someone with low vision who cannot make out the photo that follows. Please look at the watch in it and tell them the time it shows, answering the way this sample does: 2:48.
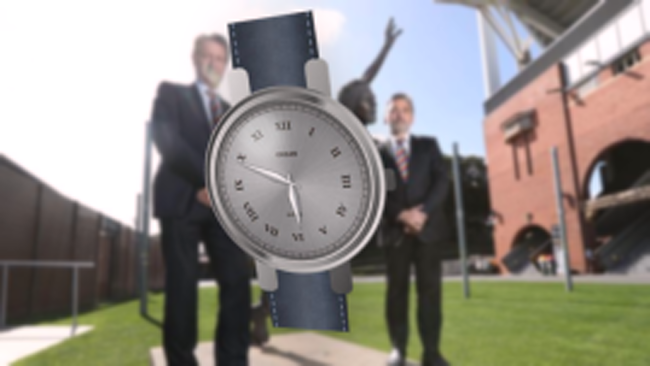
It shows 5:49
